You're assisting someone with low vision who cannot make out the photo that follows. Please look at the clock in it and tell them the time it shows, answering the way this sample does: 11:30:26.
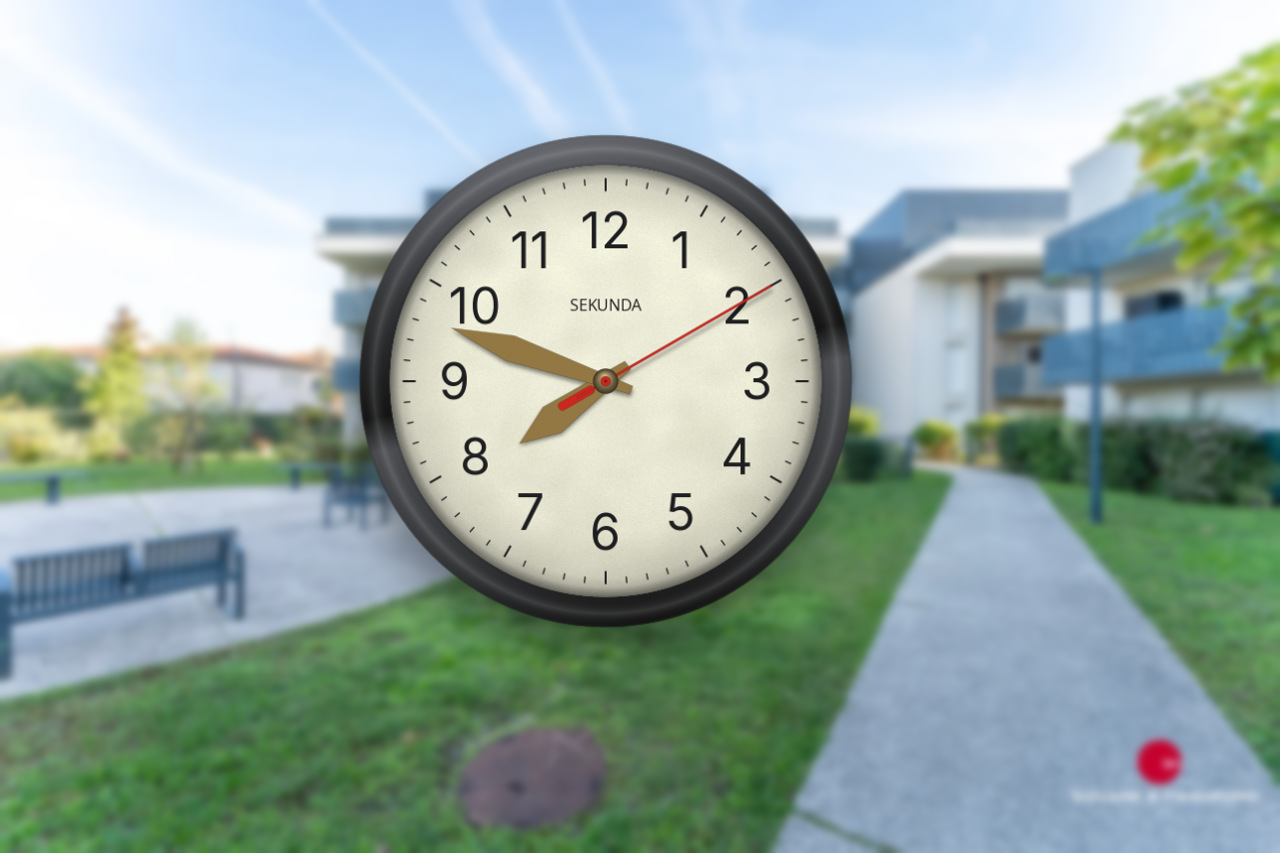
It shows 7:48:10
